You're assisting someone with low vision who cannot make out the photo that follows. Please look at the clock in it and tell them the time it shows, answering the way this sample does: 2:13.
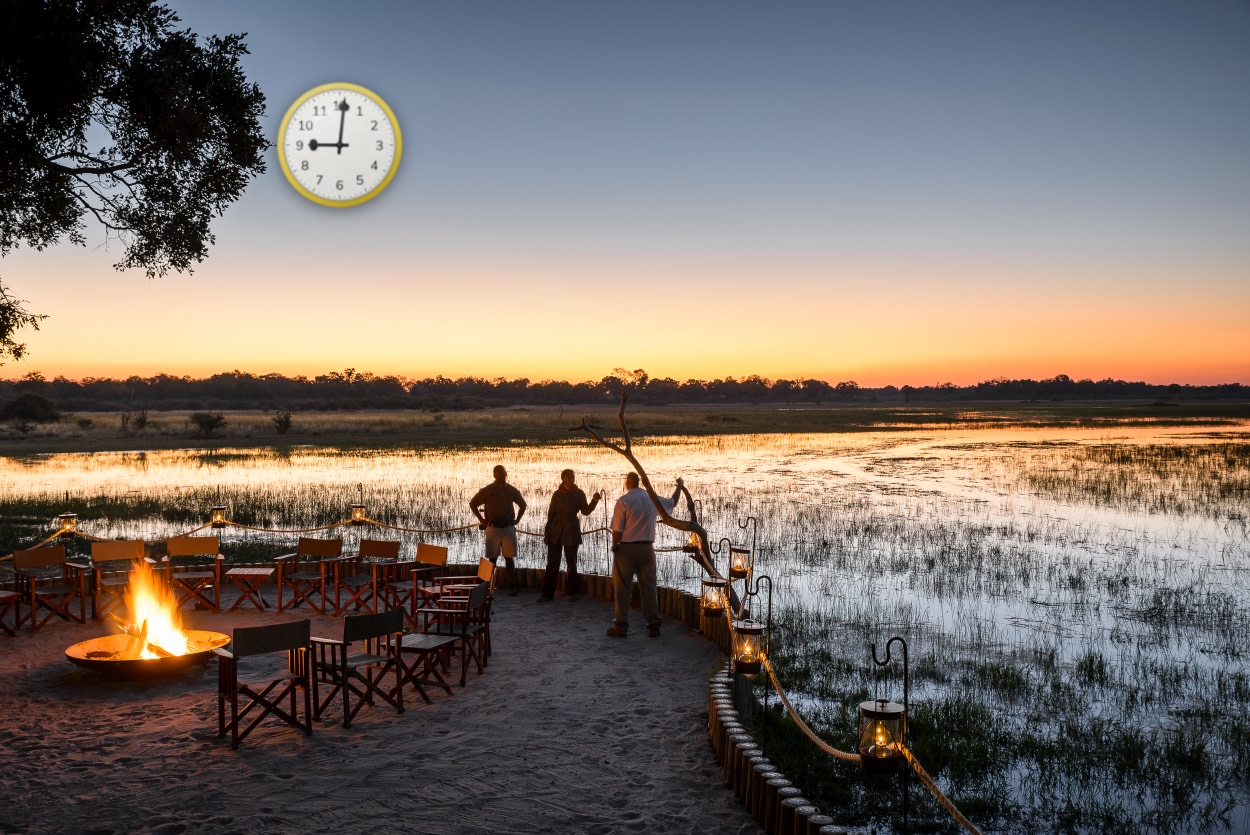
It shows 9:01
